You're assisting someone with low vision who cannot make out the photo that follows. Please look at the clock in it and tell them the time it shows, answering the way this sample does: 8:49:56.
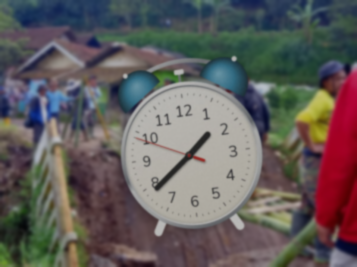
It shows 1:38:49
